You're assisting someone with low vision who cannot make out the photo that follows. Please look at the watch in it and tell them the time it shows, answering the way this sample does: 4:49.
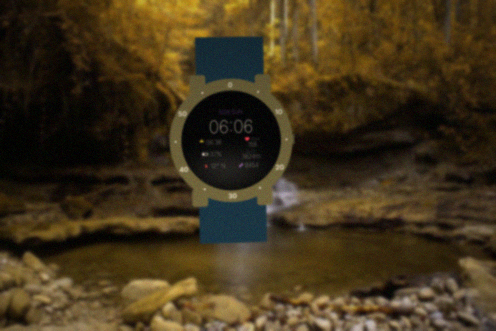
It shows 6:06
